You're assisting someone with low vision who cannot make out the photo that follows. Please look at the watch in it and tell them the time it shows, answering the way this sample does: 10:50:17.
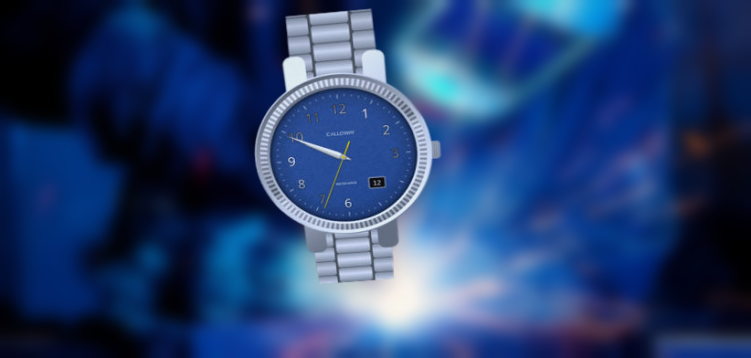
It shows 9:49:34
